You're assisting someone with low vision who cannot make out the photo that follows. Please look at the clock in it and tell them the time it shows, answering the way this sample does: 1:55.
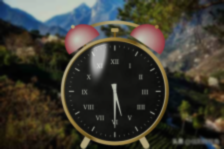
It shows 5:30
